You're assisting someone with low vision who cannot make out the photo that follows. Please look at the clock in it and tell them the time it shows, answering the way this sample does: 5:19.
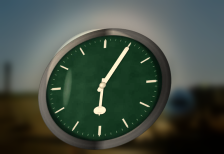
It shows 6:05
